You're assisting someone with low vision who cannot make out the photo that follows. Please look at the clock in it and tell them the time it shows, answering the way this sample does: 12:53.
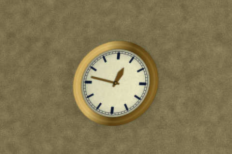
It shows 12:47
